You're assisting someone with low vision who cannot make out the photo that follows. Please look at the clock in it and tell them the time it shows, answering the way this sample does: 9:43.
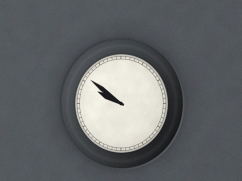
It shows 9:51
